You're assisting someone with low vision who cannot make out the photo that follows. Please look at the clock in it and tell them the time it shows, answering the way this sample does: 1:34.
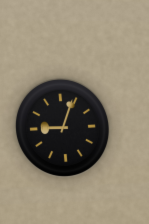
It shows 9:04
